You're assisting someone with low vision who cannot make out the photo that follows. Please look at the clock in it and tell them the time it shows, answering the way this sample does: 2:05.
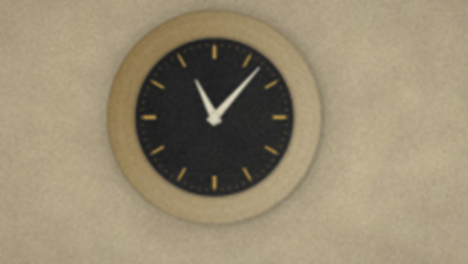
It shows 11:07
